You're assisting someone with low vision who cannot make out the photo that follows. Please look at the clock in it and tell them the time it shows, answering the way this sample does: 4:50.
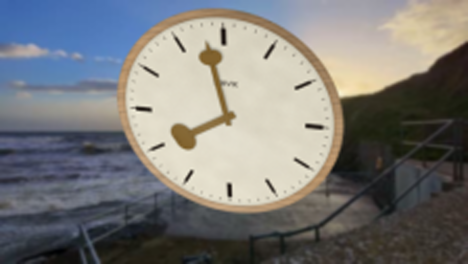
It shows 7:58
